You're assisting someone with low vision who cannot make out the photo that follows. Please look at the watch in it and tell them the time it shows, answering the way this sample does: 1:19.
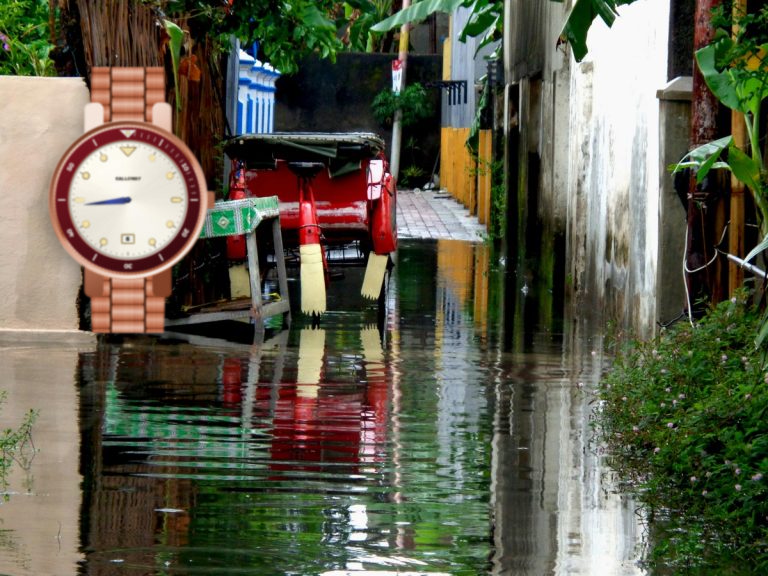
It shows 8:44
